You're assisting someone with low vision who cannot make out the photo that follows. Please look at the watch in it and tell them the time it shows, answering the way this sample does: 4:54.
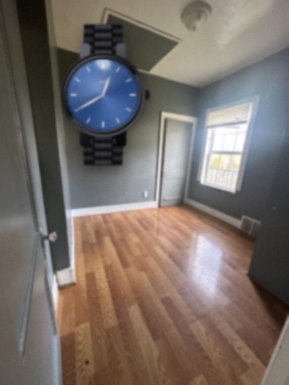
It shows 12:40
